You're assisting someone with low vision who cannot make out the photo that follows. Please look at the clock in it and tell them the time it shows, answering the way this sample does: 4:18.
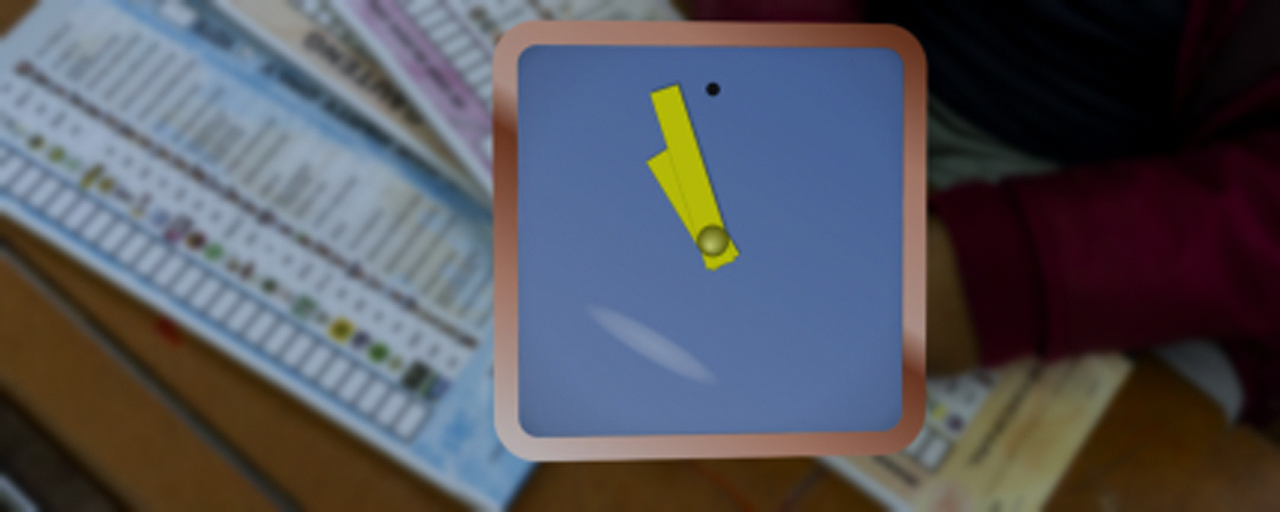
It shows 10:57
